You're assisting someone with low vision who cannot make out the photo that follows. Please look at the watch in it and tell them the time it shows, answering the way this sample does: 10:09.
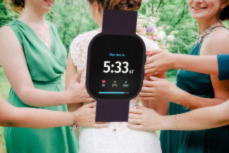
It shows 5:33
